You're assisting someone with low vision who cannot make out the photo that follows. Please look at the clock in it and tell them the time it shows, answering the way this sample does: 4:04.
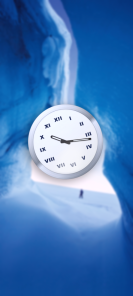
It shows 10:17
